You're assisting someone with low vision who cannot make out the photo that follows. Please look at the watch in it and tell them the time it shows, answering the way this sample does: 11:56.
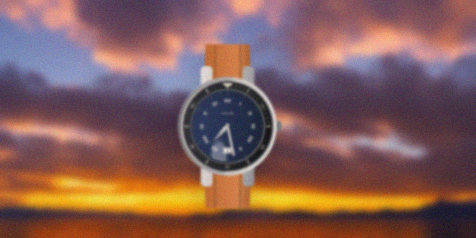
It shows 7:28
